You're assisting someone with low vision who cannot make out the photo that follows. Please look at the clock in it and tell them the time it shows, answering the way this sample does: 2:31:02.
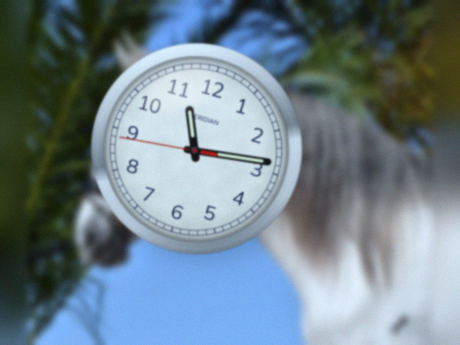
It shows 11:13:44
